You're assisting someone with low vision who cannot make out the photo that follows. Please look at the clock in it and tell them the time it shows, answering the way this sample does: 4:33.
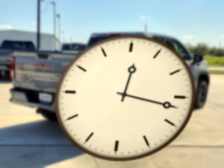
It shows 12:17
